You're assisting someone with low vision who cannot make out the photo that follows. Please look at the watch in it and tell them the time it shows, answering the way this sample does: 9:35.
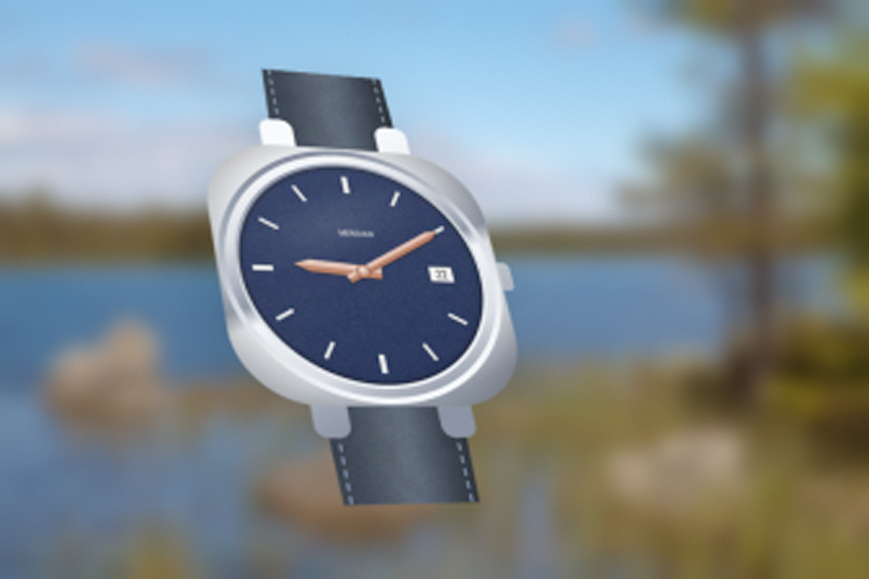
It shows 9:10
